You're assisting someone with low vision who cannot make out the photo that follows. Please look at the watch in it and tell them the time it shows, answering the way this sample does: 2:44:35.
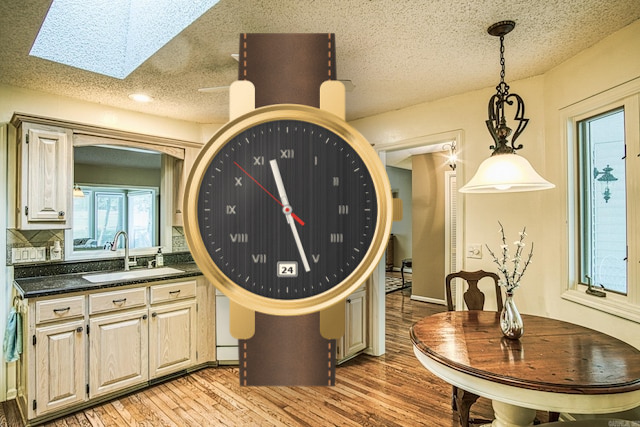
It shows 11:26:52
